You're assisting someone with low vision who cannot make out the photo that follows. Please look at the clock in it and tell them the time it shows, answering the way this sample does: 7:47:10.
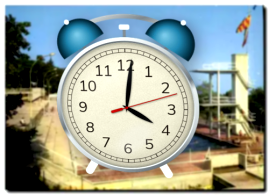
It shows 4:01:12
